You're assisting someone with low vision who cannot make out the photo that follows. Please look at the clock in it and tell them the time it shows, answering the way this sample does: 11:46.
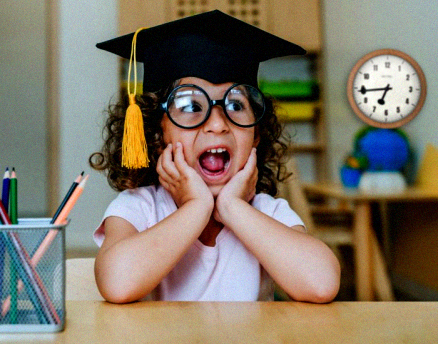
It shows 6:44
